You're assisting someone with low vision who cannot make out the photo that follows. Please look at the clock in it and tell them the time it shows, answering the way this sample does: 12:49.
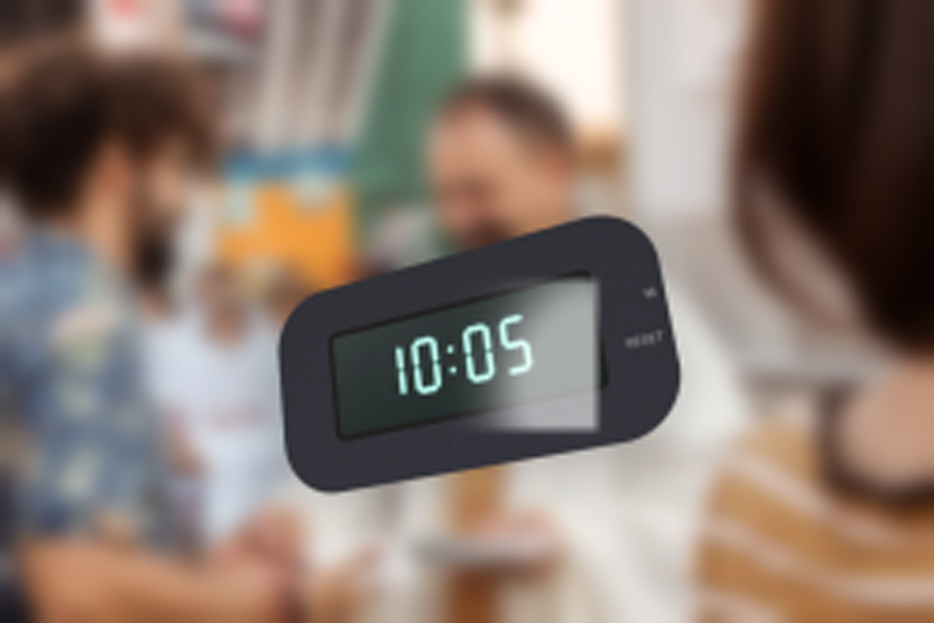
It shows 10:05
